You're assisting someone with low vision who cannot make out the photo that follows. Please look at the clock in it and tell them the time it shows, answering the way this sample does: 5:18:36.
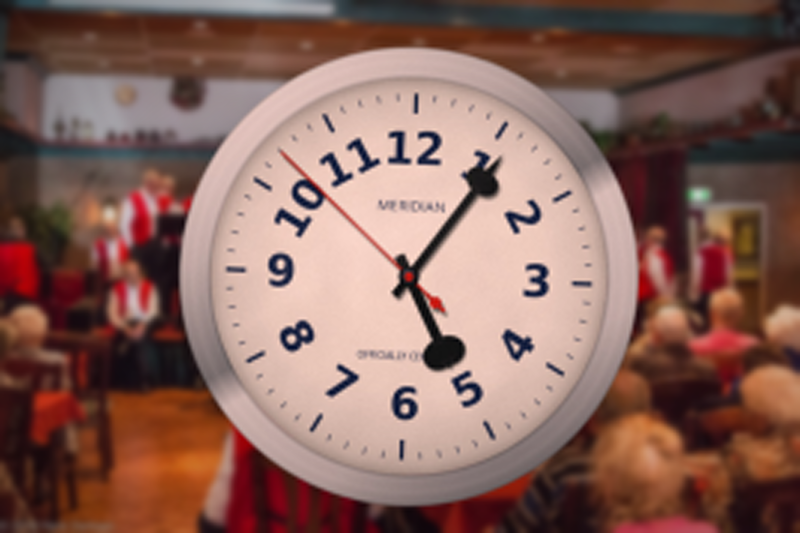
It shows 5:05:52
